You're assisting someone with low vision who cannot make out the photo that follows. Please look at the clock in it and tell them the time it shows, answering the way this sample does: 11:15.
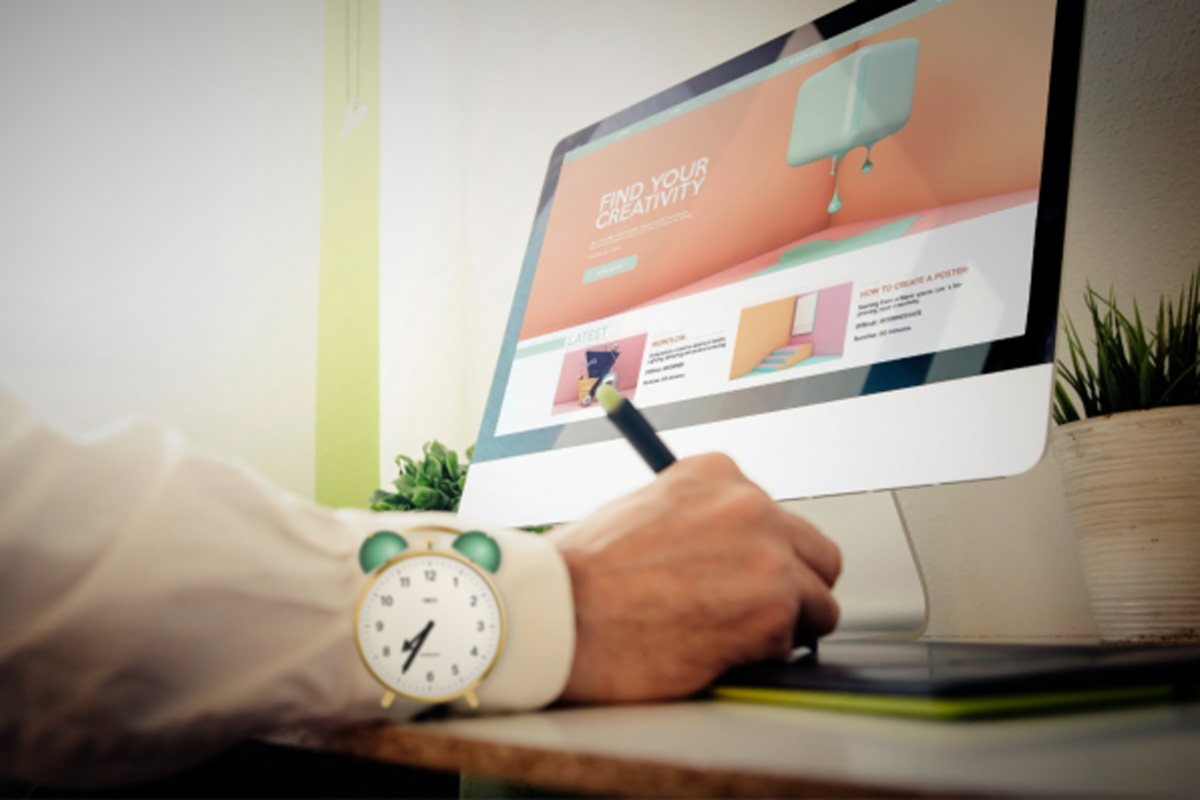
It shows 7:35
